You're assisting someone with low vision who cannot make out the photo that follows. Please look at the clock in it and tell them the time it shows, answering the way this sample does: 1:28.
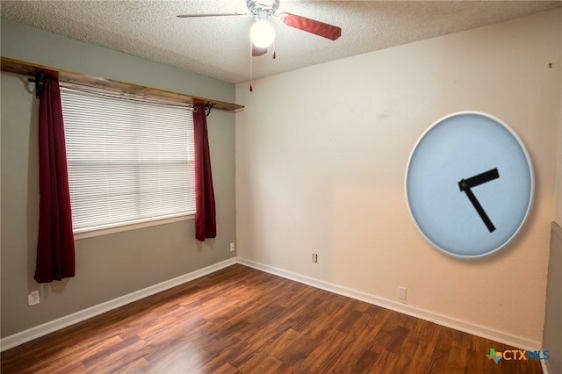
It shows 2:24
